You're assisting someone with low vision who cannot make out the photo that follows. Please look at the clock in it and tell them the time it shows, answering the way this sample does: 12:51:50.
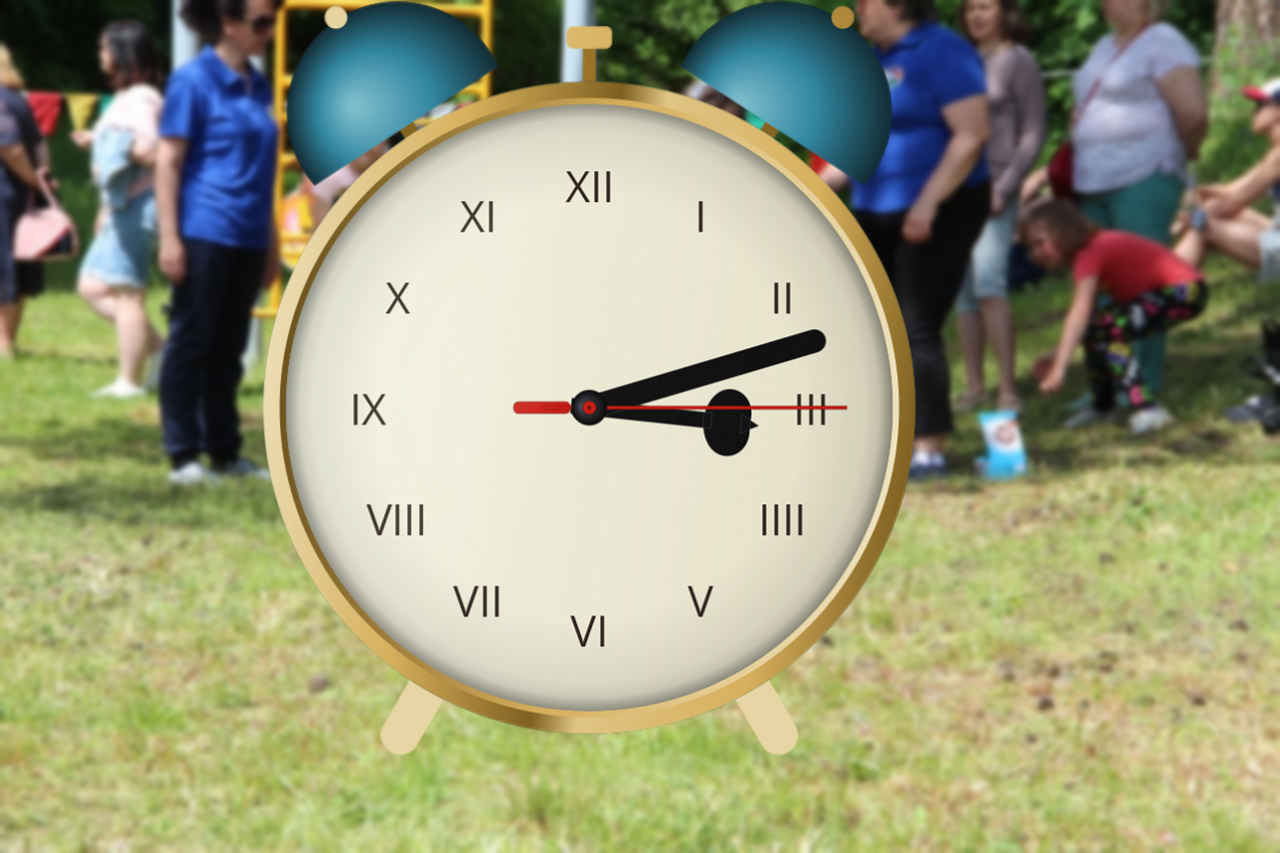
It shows 3:12:15
